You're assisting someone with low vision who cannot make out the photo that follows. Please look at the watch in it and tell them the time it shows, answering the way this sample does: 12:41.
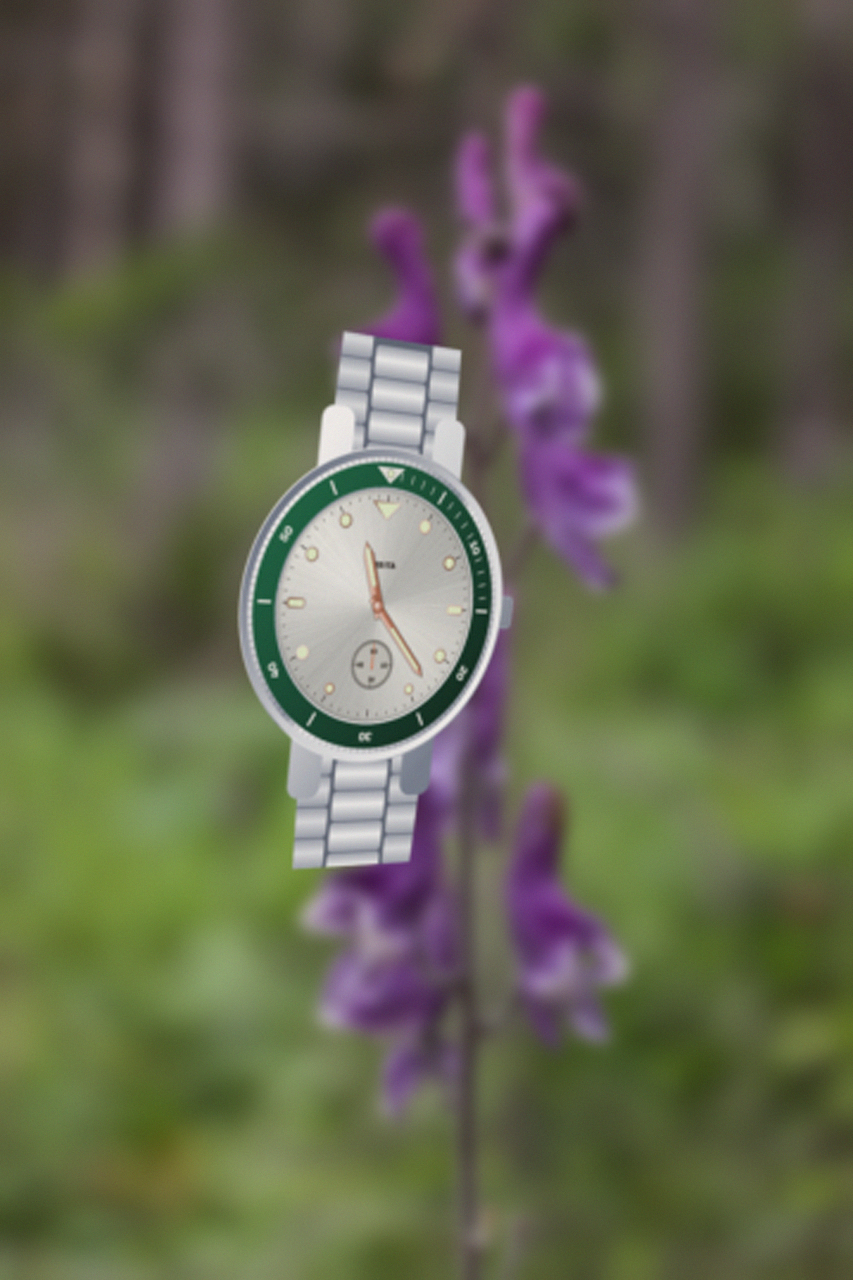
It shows 11:23
